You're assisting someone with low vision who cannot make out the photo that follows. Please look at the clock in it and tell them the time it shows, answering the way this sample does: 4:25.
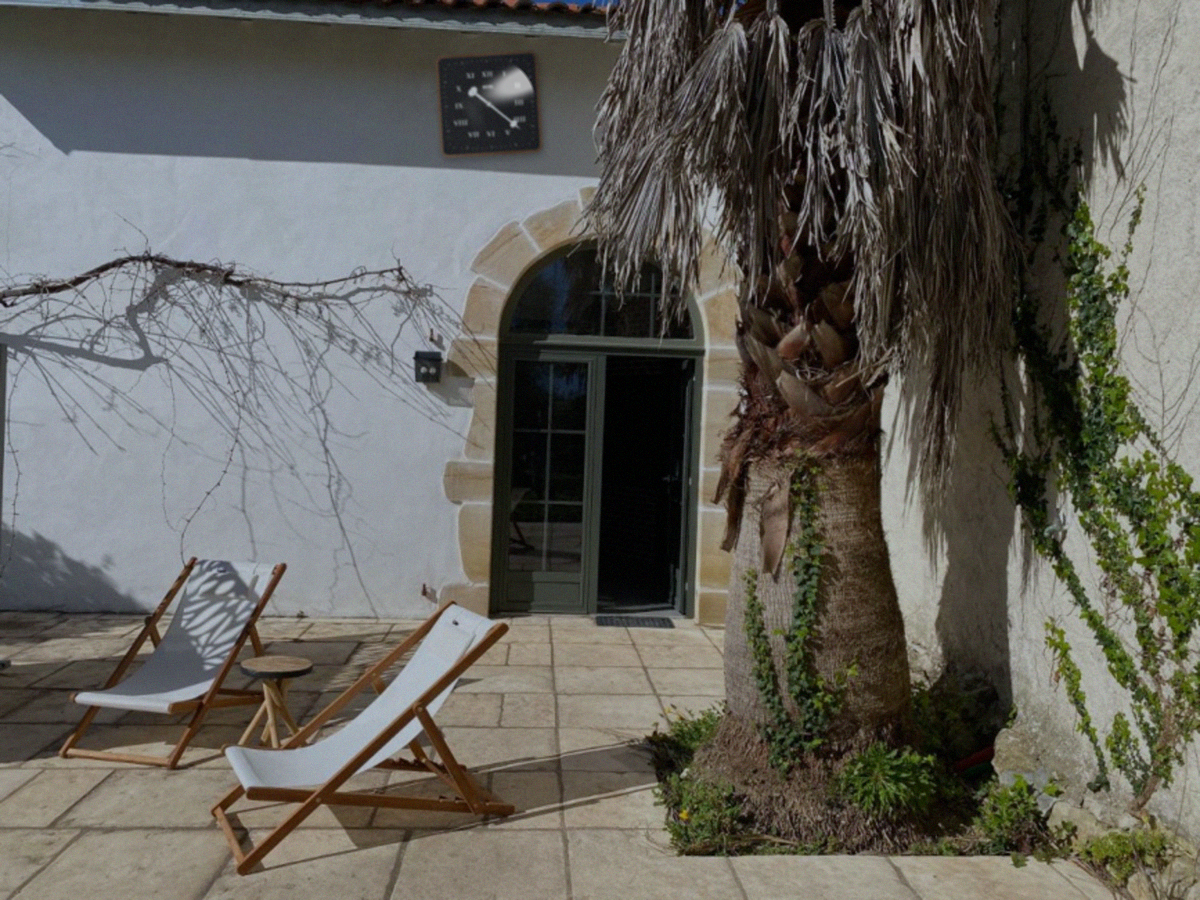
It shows 10:22
